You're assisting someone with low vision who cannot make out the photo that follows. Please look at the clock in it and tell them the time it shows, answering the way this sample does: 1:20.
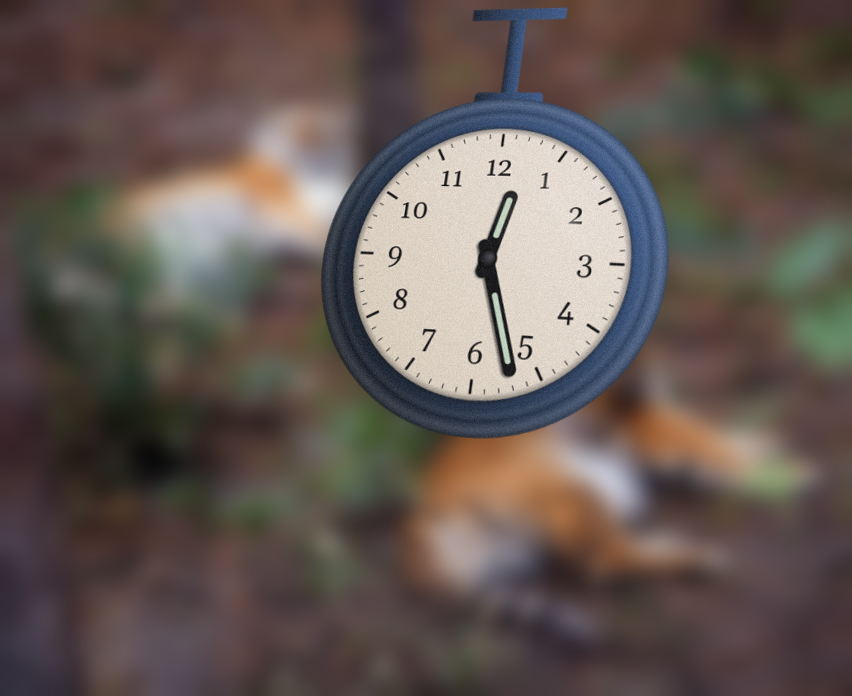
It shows 12:27
